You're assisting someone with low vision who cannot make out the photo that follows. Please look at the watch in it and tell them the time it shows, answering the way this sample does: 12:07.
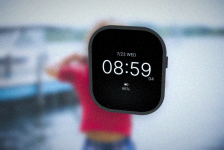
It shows 8:59
